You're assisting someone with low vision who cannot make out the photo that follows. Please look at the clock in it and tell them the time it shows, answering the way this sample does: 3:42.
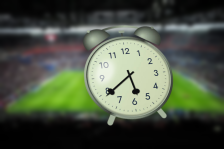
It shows 5:39
